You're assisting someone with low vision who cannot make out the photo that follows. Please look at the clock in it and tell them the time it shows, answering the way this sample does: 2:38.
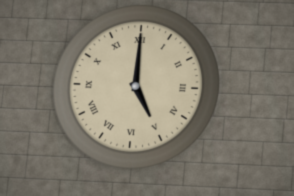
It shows 5:00
